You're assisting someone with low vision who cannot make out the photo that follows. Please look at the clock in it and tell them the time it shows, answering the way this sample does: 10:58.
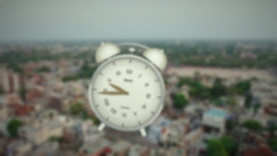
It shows 9:44
